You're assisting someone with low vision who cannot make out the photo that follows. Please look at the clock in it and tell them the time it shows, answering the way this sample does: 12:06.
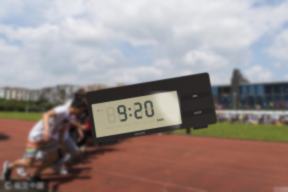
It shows 9:20
